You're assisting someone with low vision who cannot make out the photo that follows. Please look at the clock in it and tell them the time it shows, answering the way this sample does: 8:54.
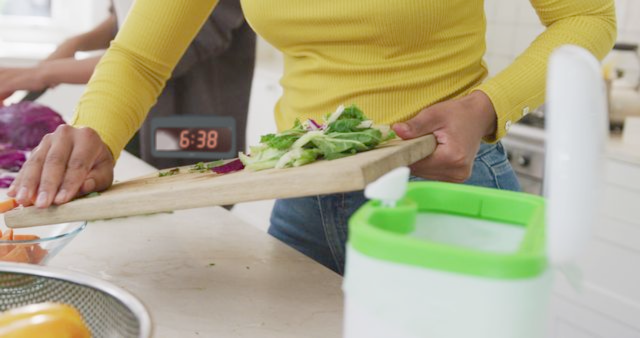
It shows 6:38
